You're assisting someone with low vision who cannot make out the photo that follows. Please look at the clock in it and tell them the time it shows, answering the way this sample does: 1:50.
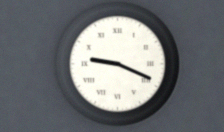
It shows 9:19
